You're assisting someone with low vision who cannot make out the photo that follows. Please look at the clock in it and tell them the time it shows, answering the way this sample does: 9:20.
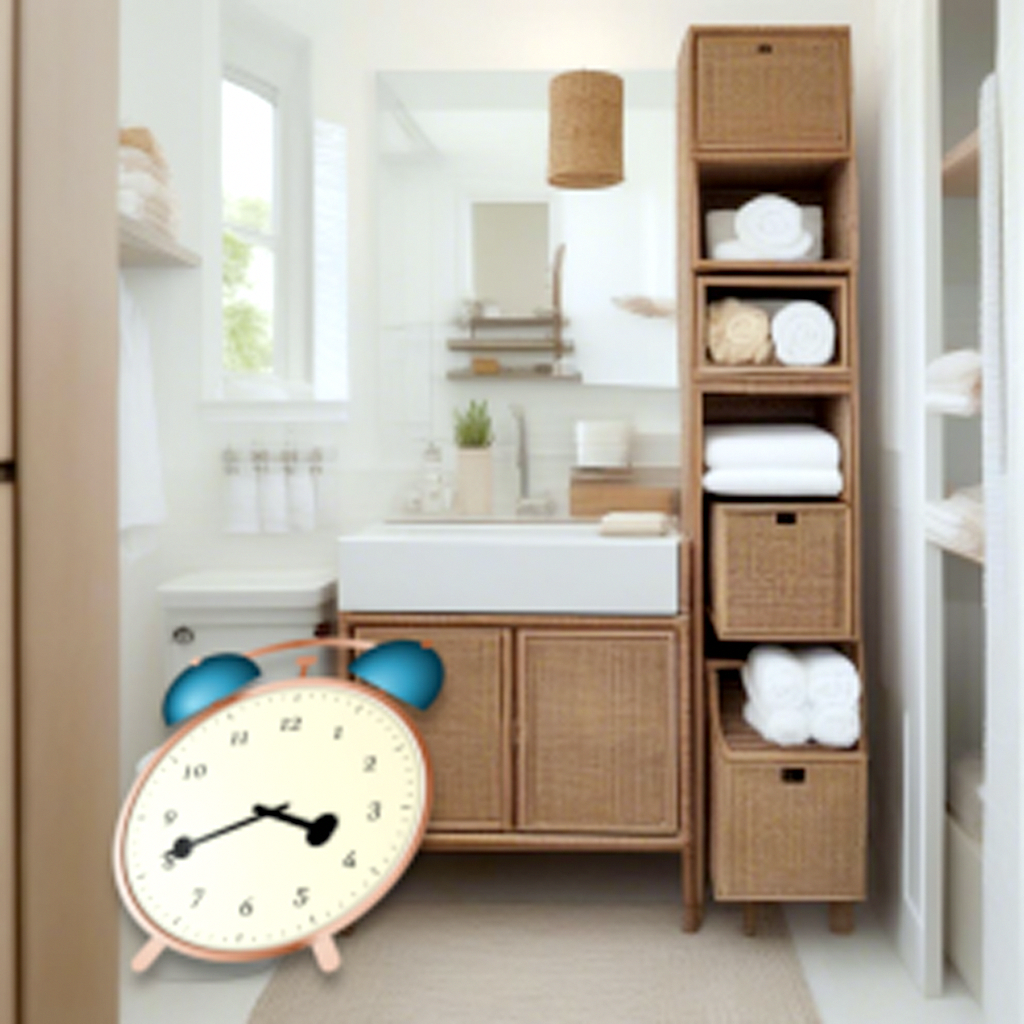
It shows 3:41
